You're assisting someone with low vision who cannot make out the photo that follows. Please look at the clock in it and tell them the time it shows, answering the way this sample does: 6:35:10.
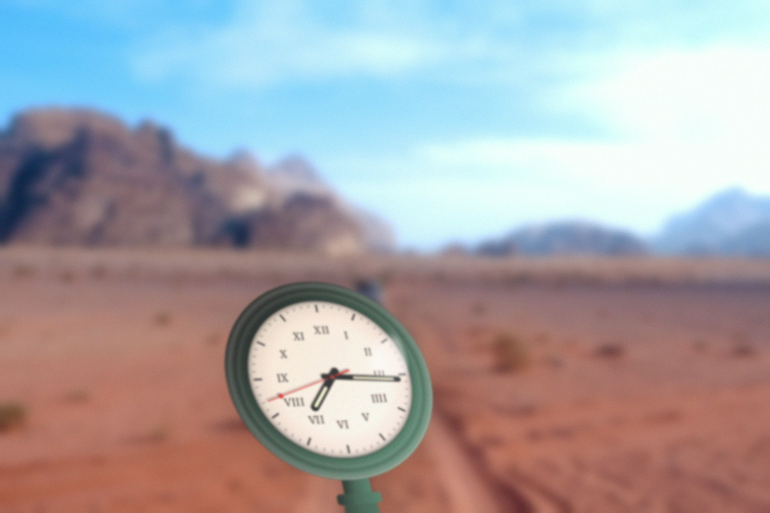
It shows 7:15:42
